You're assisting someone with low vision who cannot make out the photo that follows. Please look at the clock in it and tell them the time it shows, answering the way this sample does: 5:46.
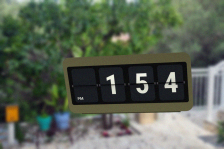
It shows 1:54
